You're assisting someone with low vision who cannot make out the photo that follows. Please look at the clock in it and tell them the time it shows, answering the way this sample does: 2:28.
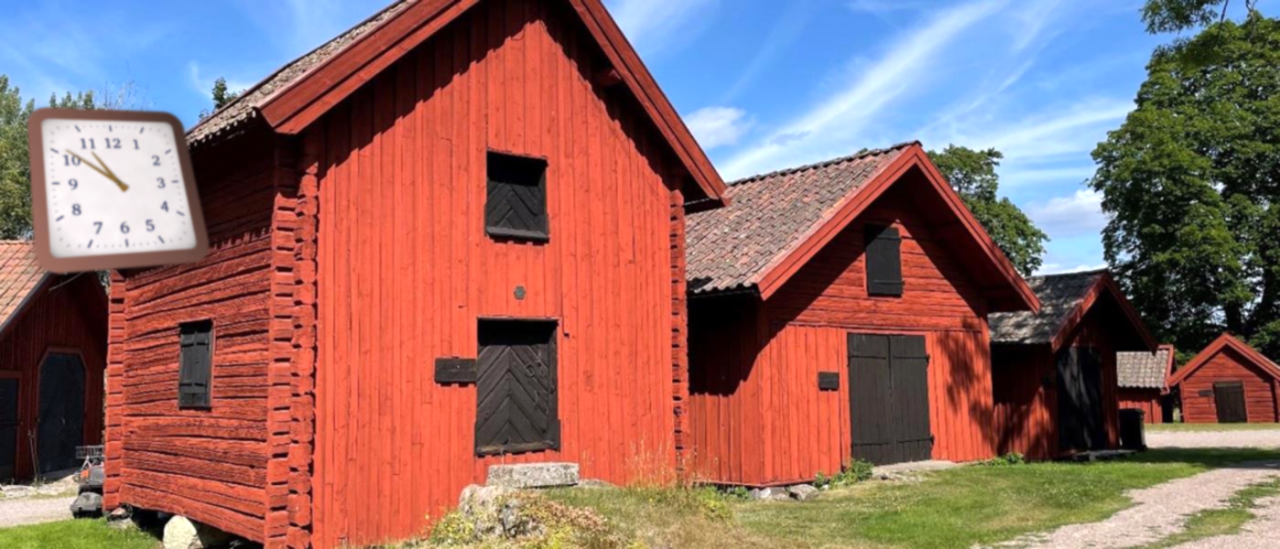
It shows 10:51
